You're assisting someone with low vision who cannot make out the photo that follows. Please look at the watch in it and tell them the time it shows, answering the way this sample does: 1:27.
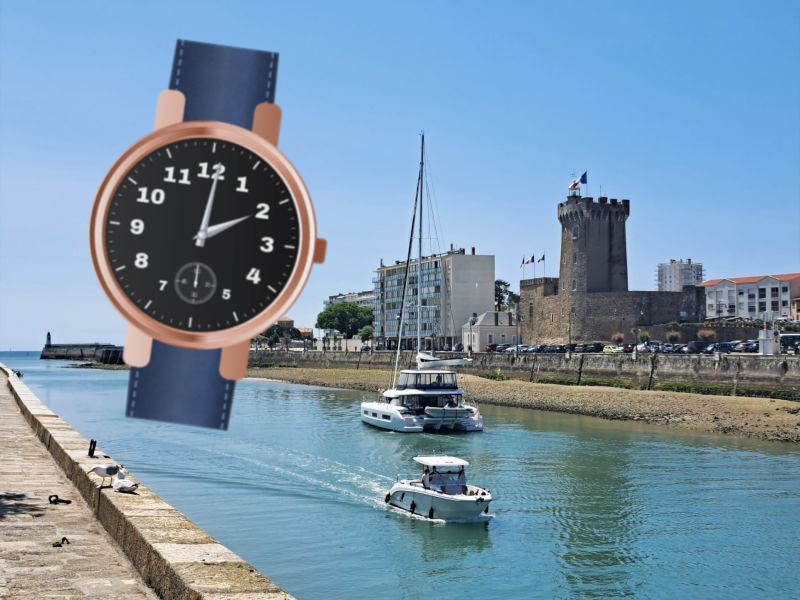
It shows 2:01
